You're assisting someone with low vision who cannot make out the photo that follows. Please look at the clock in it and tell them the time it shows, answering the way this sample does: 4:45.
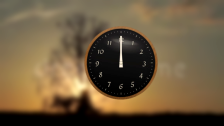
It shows 12:00
